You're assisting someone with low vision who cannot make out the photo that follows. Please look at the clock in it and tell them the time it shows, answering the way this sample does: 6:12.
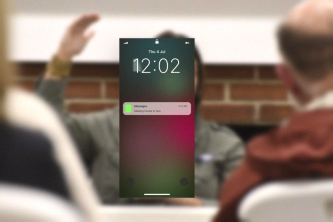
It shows 12:02
